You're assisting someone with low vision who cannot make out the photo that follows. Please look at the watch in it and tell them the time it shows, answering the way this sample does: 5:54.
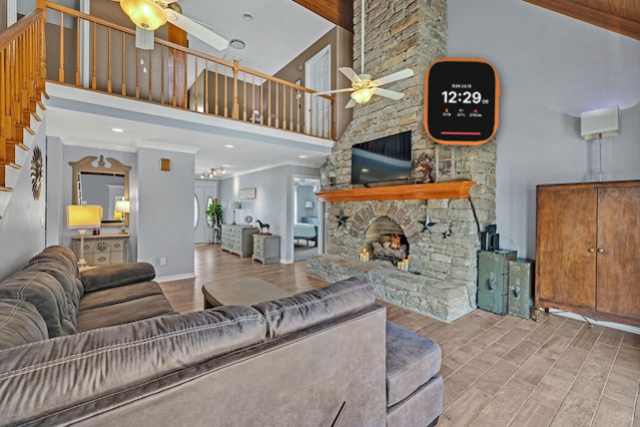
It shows 12:29
